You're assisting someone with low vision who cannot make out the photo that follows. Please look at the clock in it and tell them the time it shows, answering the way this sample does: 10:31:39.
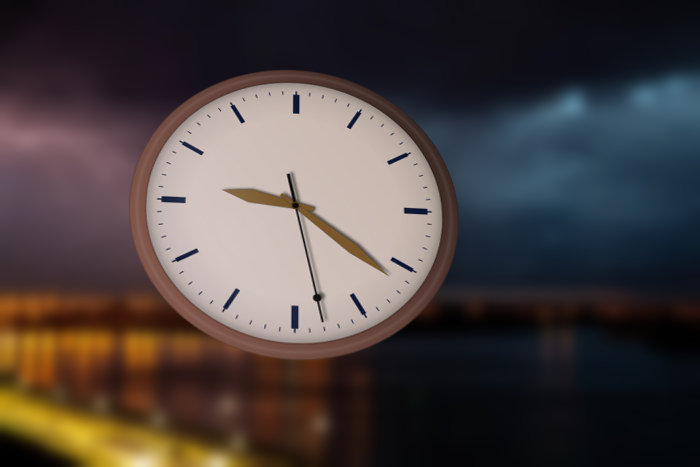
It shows 9:21:28
